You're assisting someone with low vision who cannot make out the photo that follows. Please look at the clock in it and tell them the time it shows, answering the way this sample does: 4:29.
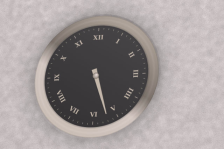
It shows 5:27
